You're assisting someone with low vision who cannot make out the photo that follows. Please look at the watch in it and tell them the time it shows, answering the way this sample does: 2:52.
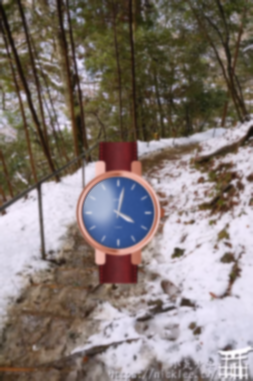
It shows 4:02
